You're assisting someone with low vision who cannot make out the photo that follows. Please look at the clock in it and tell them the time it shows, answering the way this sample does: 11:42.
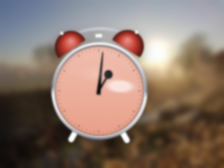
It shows 1:01
